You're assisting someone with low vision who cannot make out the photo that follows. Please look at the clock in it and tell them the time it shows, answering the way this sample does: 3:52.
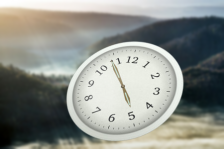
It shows 4:54
